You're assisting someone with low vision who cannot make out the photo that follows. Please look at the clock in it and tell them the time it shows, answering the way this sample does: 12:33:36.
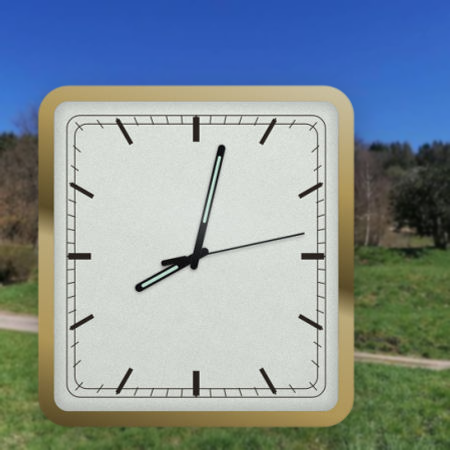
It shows 8:02:13
